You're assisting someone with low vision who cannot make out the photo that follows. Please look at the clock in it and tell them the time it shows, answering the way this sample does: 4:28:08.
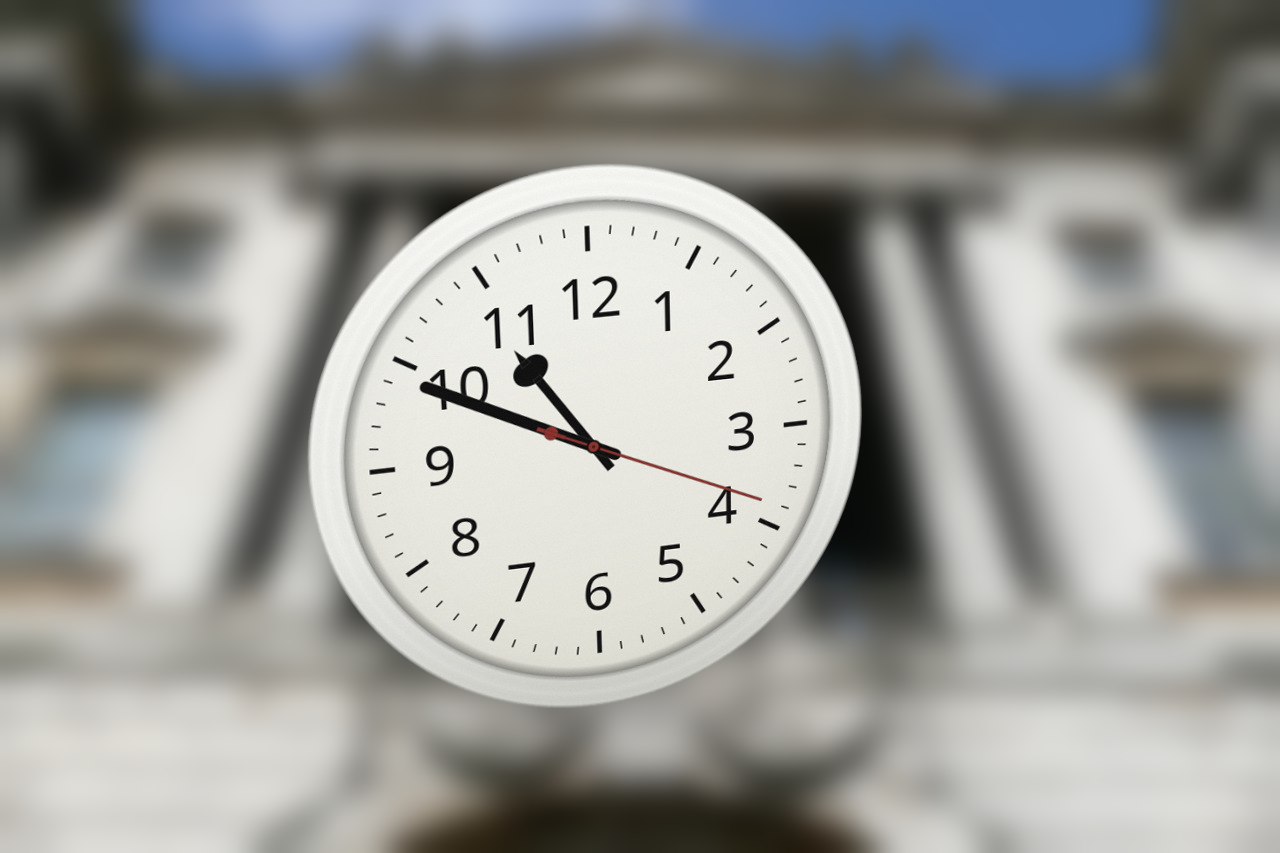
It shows 10:49:19
